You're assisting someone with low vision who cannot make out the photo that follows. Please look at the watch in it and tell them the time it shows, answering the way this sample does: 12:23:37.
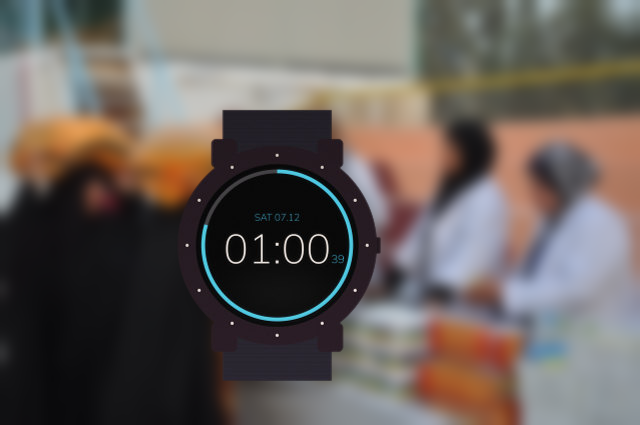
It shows 1:00:39
